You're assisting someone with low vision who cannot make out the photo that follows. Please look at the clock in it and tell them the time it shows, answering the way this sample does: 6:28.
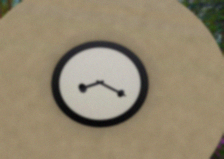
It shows 8:20
